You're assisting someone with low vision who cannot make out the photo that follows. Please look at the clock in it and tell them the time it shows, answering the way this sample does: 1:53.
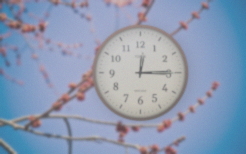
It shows 12:15
